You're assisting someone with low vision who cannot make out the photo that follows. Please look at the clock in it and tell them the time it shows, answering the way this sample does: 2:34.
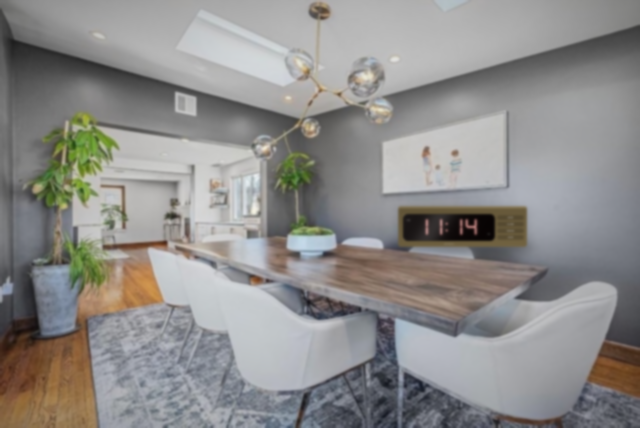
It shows 11:14
